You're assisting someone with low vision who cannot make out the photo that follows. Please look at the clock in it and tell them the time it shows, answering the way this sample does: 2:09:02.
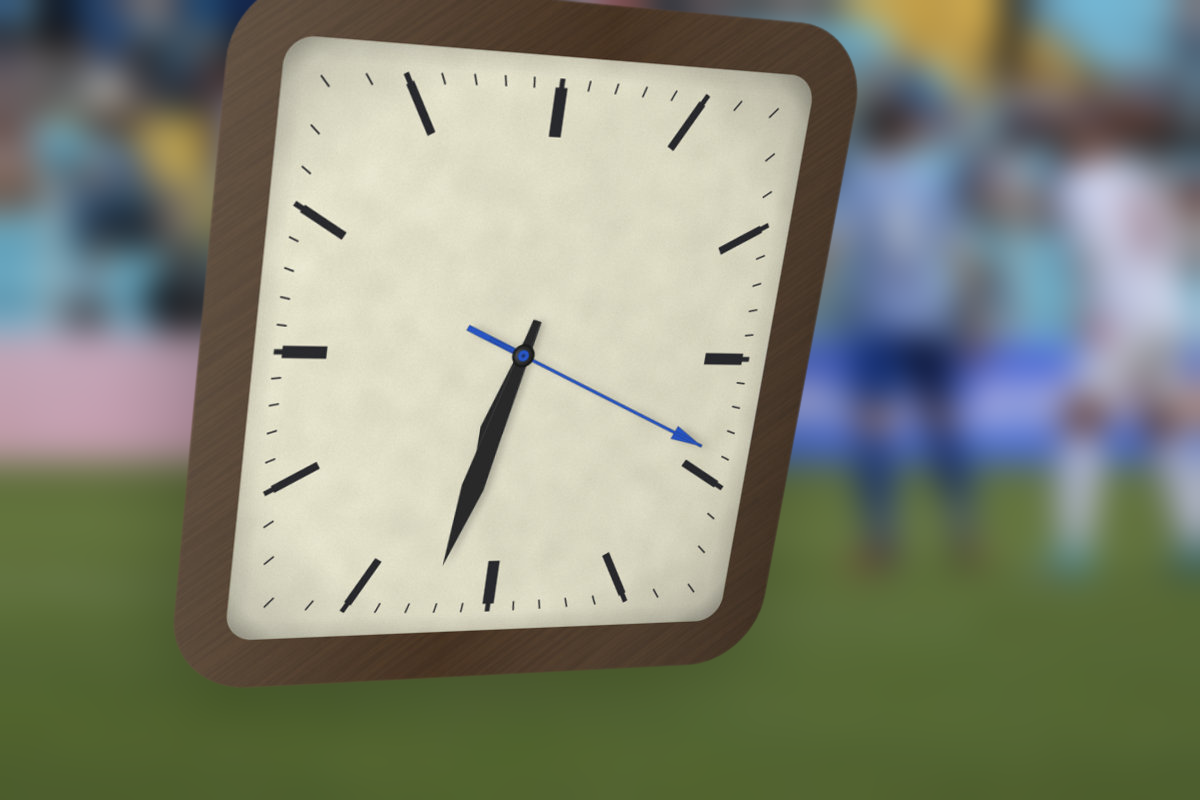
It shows 6:32:19
